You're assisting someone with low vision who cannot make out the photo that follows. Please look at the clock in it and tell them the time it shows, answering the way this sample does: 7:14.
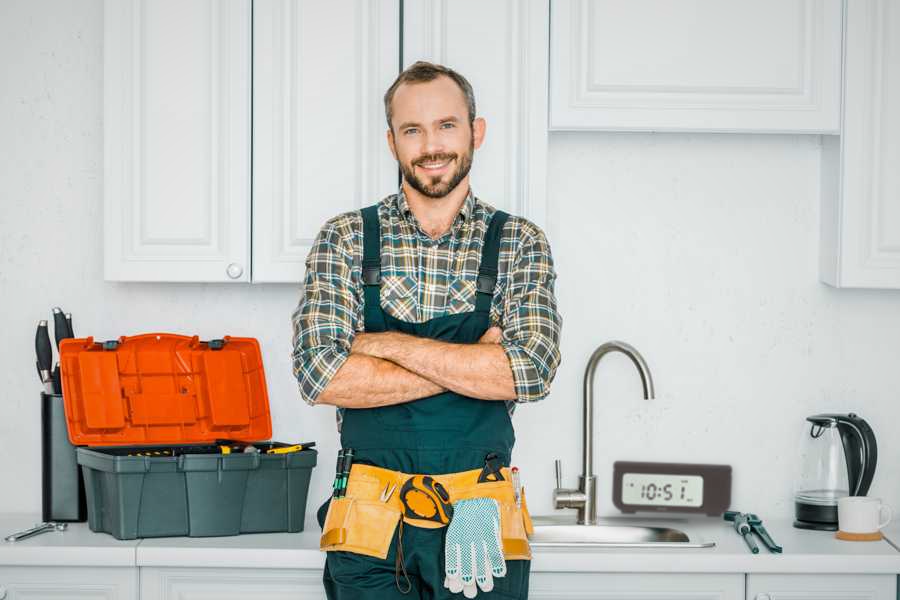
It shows 10:51
